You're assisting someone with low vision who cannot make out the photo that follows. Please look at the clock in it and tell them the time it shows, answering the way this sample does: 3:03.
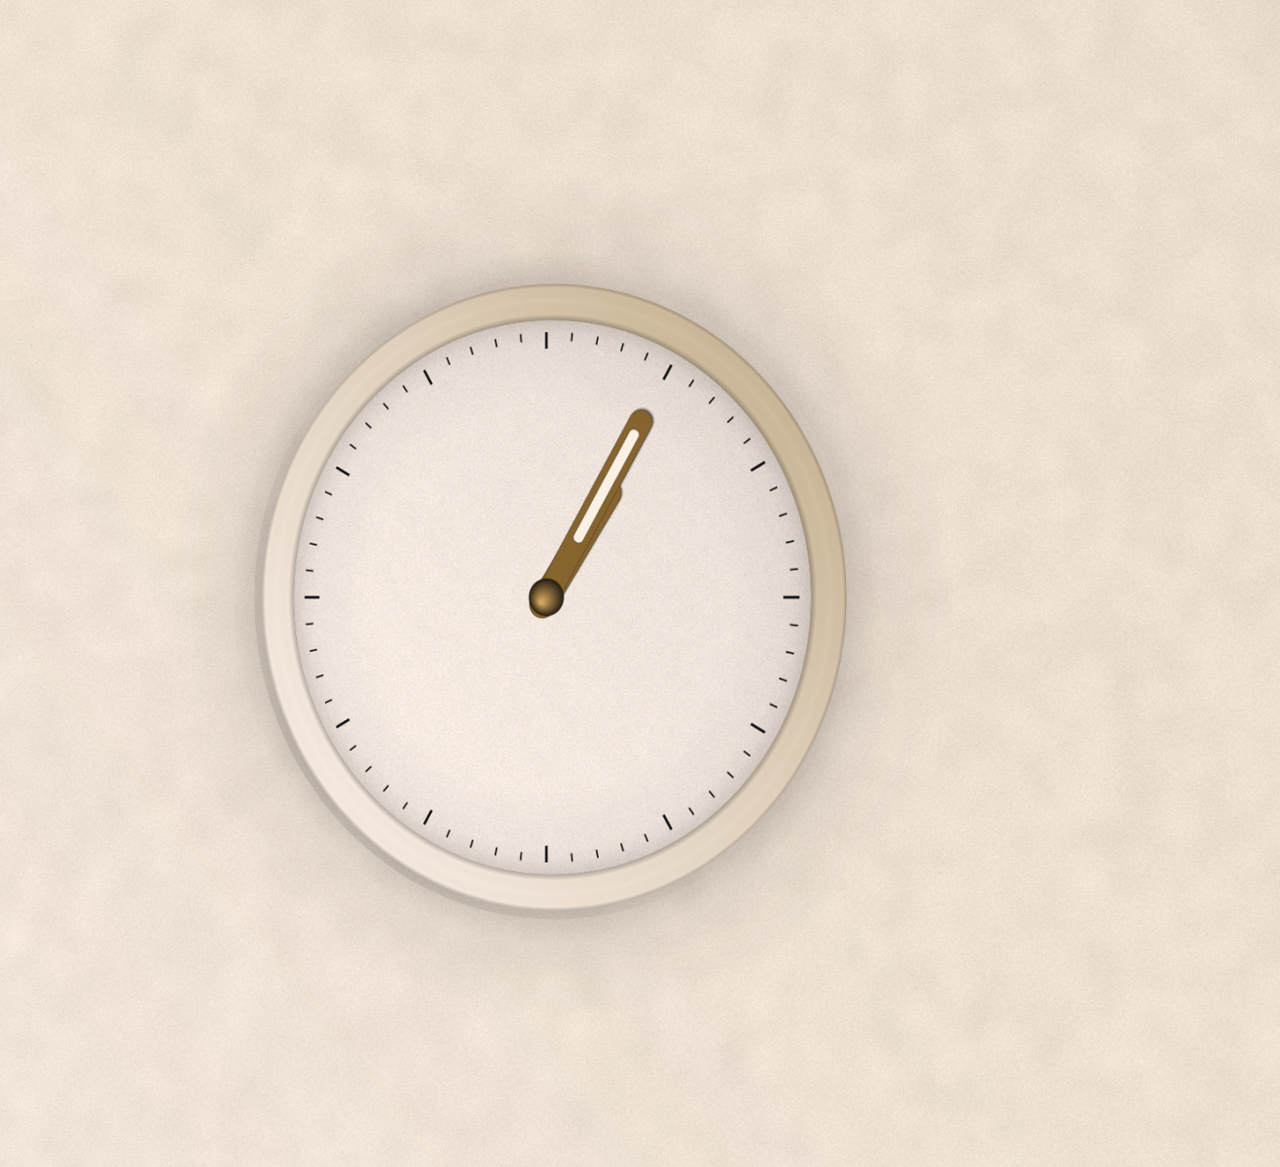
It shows 1:05
